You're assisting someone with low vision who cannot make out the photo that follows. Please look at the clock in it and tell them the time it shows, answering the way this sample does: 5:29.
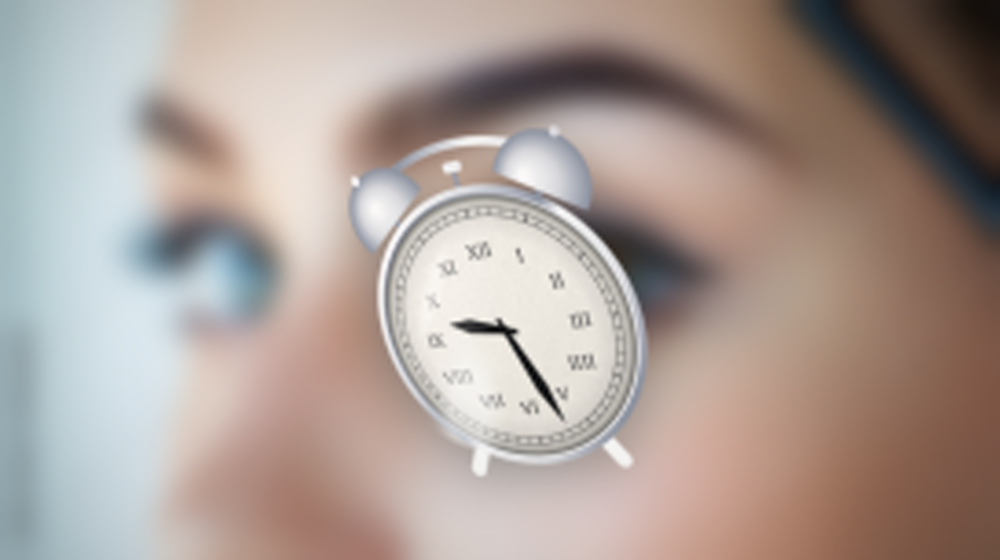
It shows 9:27
